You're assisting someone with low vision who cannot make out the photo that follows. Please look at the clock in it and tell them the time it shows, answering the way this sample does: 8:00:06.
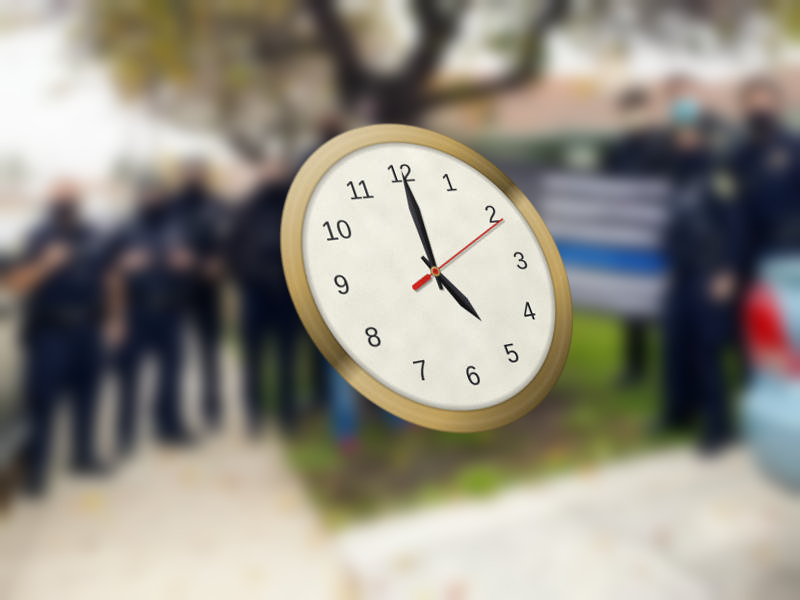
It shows 5:00:11
